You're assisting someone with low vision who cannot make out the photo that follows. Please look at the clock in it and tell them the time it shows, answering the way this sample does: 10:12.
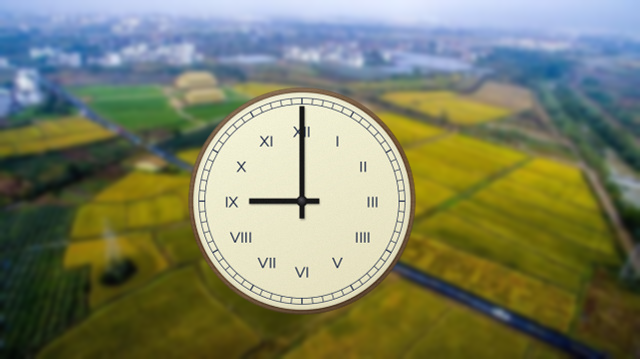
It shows 9:00
